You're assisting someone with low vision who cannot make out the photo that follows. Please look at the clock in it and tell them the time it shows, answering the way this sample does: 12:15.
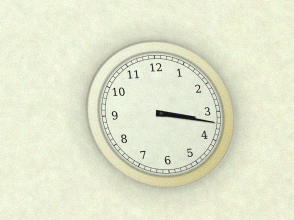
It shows 3:17
